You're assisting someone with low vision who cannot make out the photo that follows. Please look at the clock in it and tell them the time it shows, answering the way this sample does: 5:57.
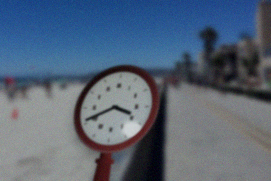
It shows 3:41
